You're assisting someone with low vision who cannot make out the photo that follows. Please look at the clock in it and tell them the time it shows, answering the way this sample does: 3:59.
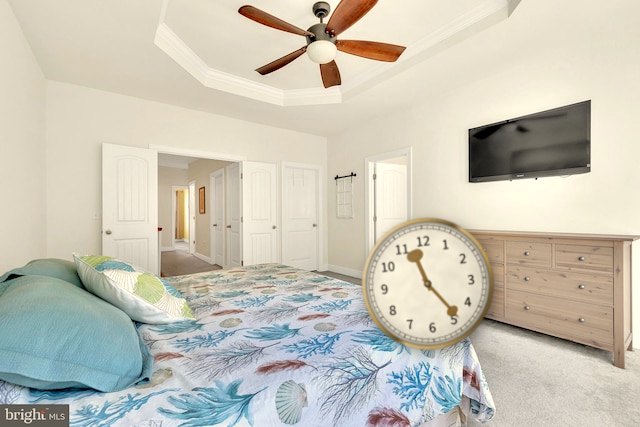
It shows 11:24
